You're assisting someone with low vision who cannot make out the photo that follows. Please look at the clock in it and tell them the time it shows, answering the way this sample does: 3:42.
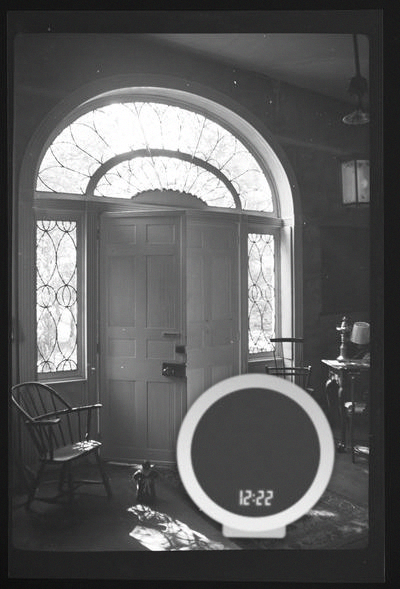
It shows 12:22
